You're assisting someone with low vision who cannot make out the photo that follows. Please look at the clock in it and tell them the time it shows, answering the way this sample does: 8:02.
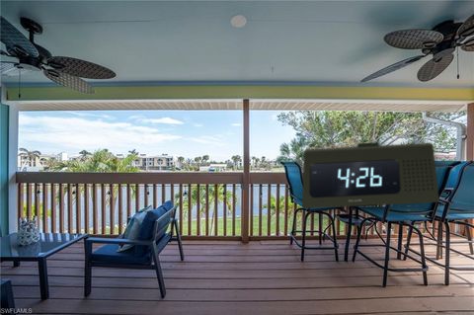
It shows 4:26
